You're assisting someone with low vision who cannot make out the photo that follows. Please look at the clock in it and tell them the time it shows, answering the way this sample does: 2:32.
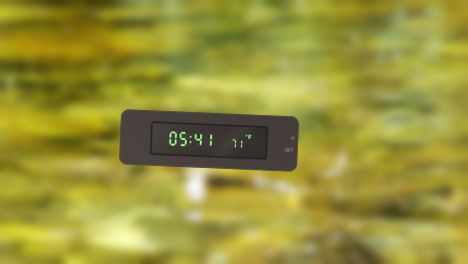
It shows 5:41
